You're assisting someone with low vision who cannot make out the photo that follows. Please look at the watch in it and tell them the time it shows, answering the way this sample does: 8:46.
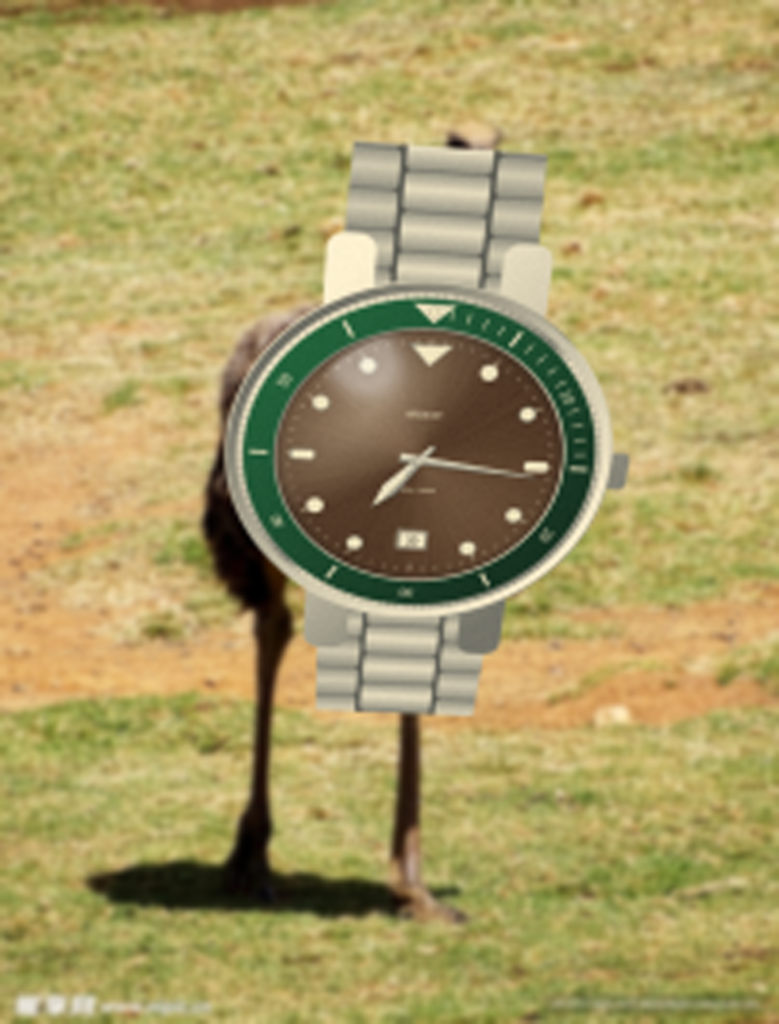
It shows 7:16
